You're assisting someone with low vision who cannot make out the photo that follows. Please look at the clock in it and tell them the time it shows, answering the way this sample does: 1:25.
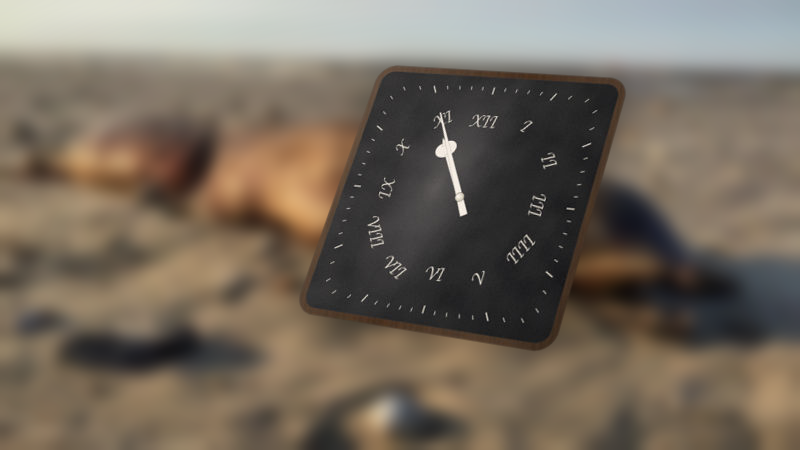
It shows 10:55
